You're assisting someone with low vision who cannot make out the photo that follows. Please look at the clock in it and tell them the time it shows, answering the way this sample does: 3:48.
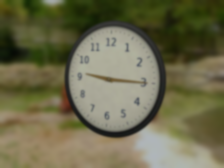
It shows 9:15
